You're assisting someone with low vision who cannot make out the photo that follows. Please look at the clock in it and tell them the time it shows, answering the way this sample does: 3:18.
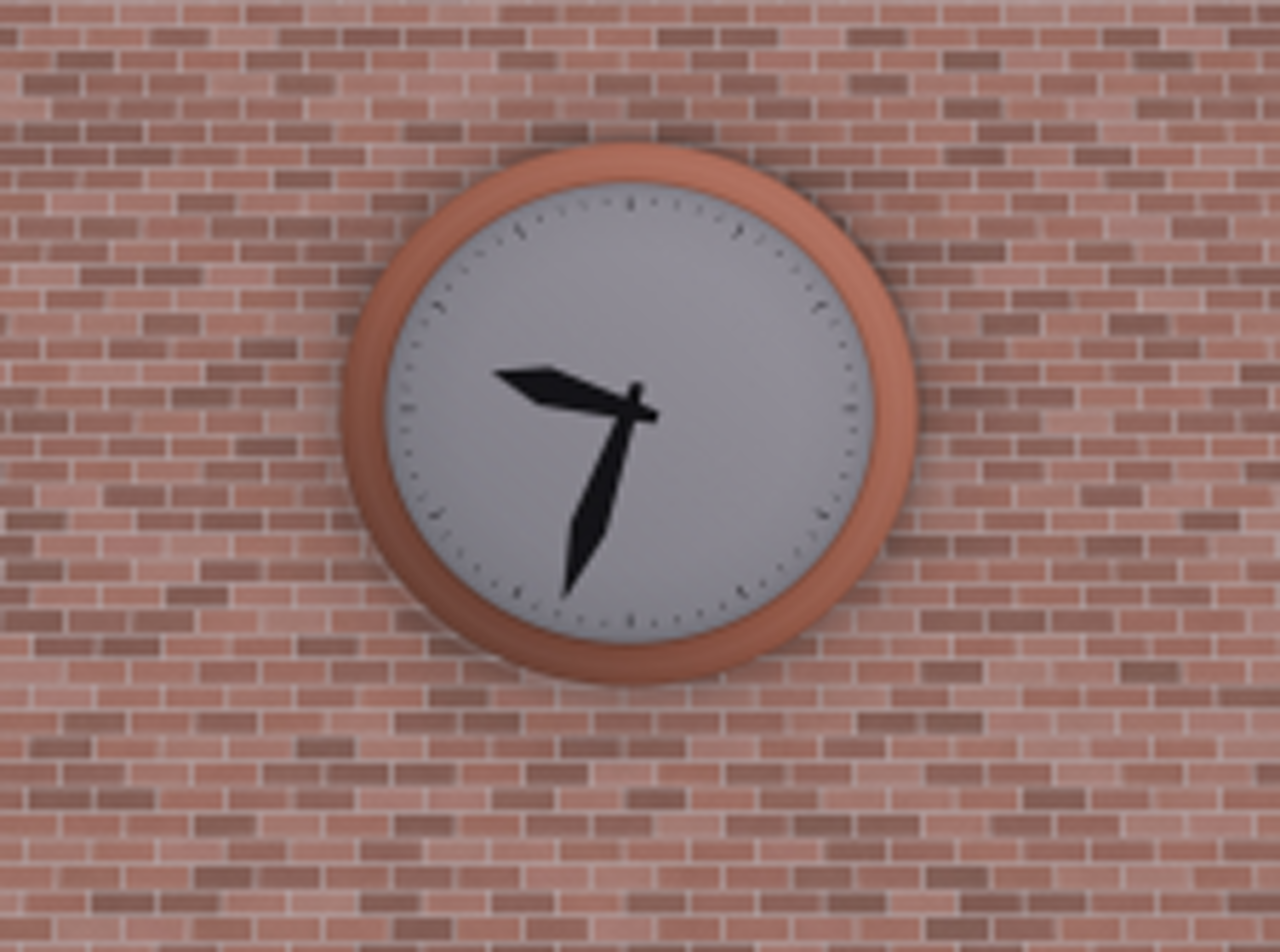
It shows 9:33
